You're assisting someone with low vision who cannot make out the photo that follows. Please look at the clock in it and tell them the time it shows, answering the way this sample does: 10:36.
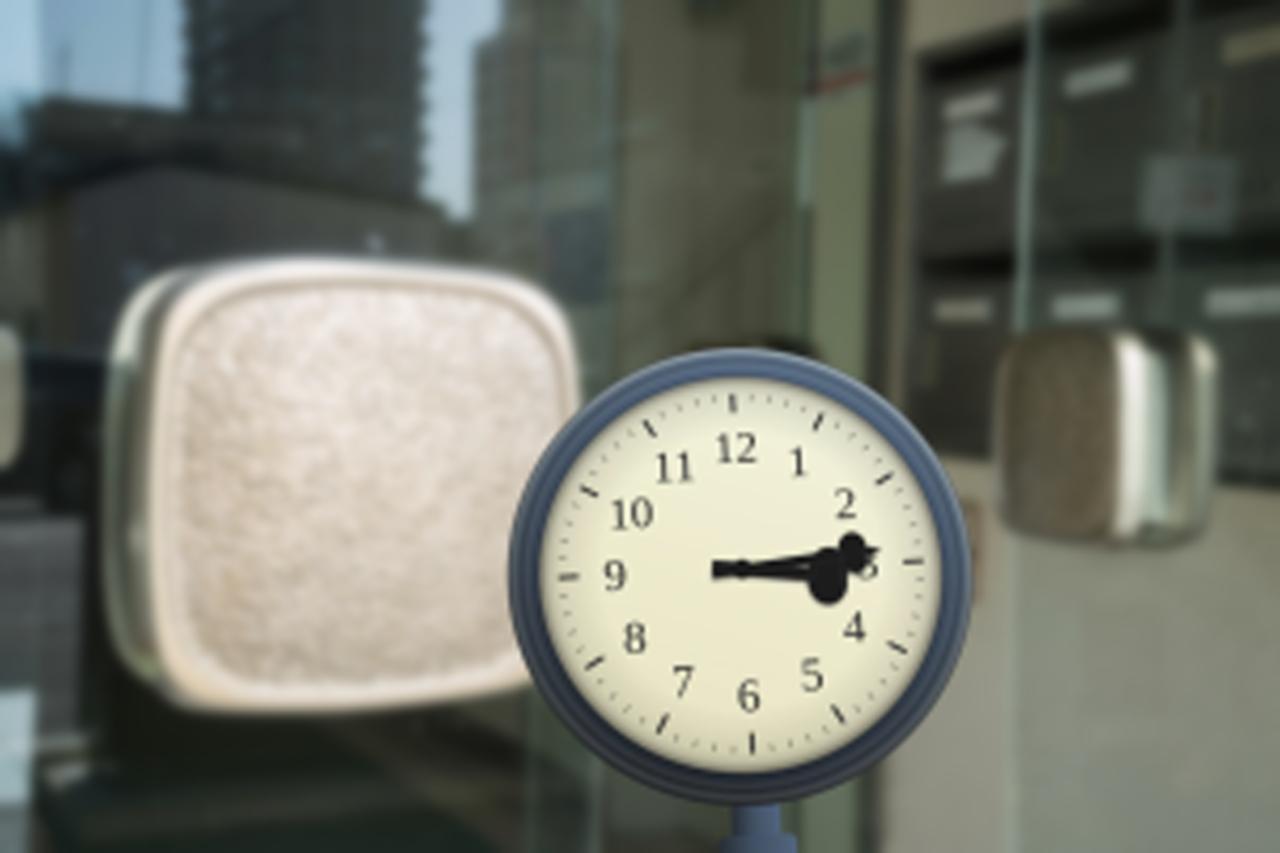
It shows 3:14
